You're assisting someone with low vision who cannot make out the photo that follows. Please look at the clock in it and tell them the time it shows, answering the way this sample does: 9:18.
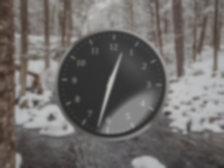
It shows 12:32
